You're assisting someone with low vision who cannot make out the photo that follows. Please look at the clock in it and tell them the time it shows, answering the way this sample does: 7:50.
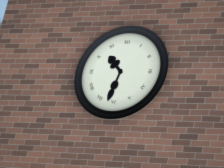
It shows 10:32
